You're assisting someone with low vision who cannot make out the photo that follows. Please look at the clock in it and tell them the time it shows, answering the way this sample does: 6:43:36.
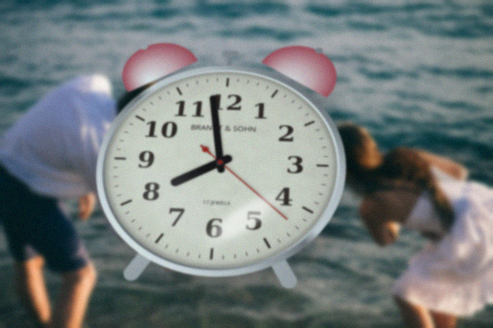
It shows 7:58:22
